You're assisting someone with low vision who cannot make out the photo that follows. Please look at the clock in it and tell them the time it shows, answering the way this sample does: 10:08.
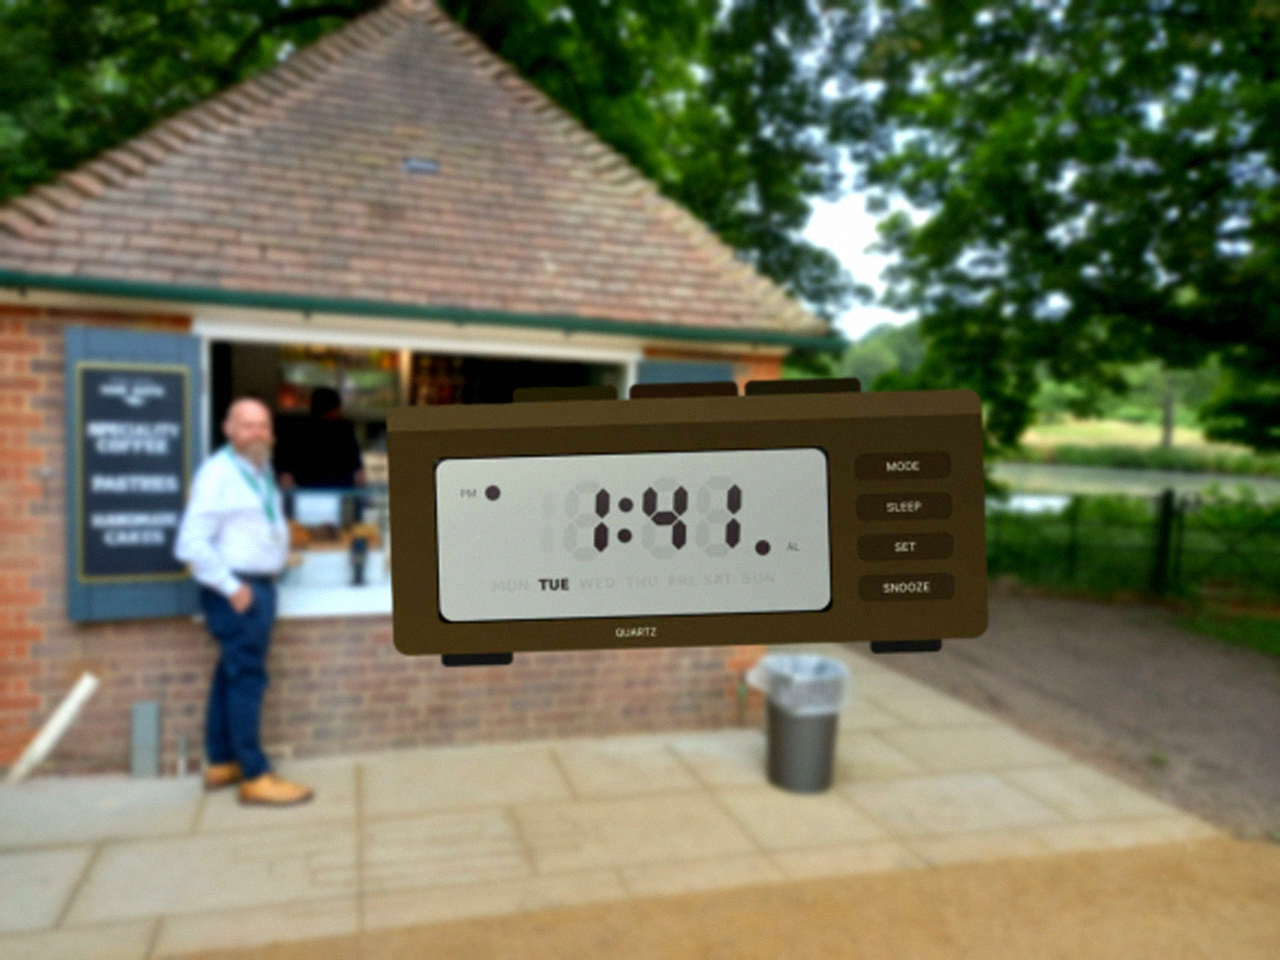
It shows 1:41
